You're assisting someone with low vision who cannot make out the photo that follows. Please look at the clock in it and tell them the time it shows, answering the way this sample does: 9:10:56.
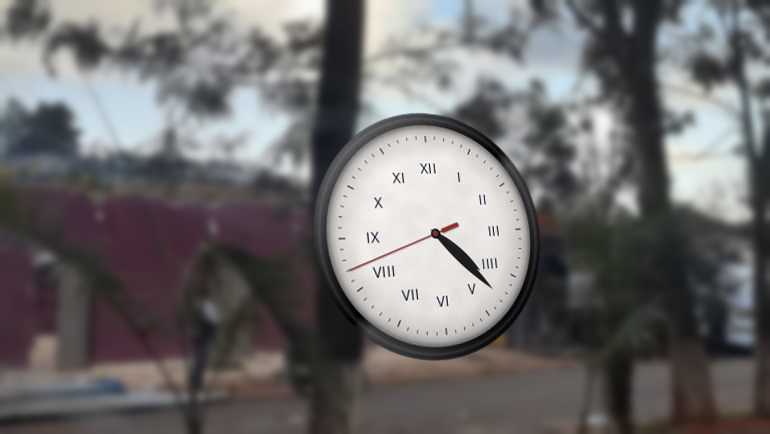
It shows 4:22:42
